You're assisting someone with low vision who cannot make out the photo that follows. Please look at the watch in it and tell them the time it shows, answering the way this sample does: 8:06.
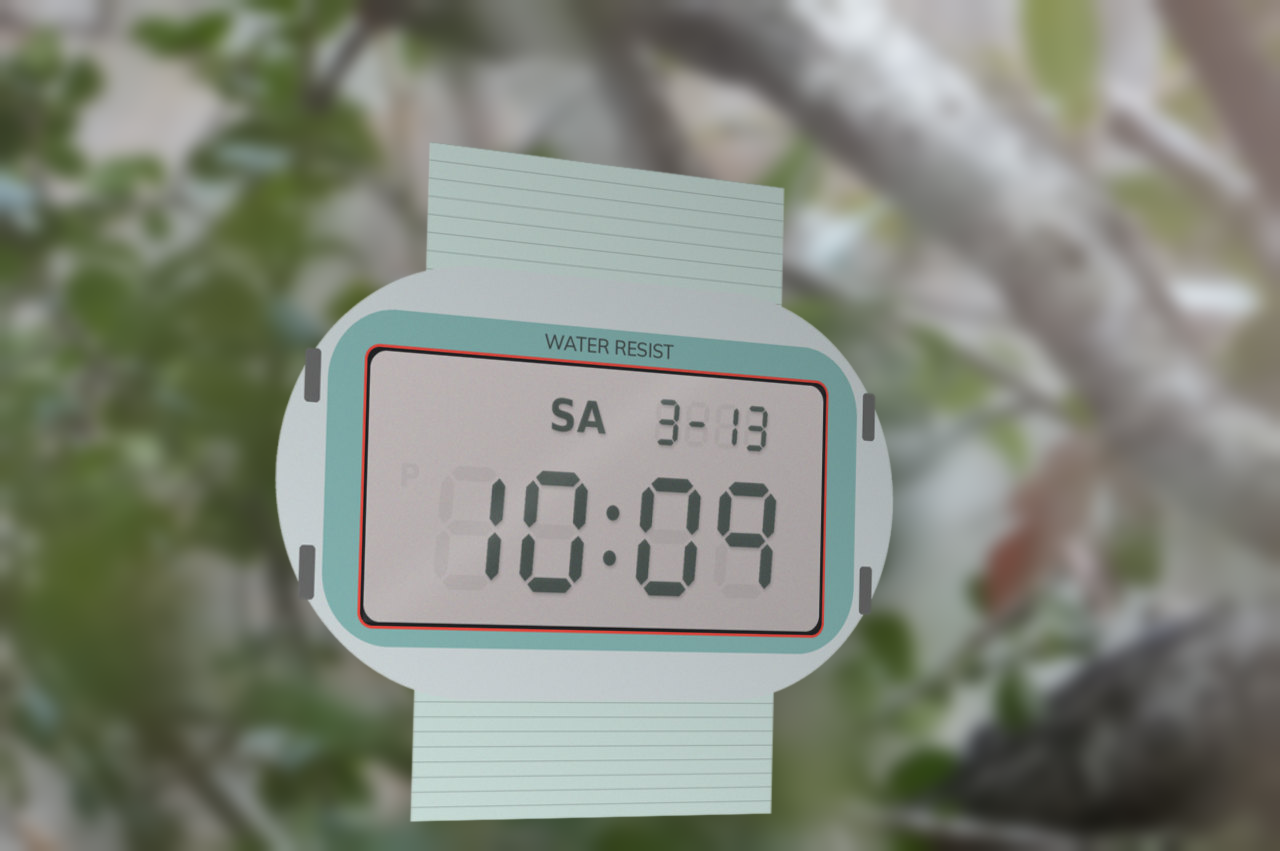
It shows 10:09
